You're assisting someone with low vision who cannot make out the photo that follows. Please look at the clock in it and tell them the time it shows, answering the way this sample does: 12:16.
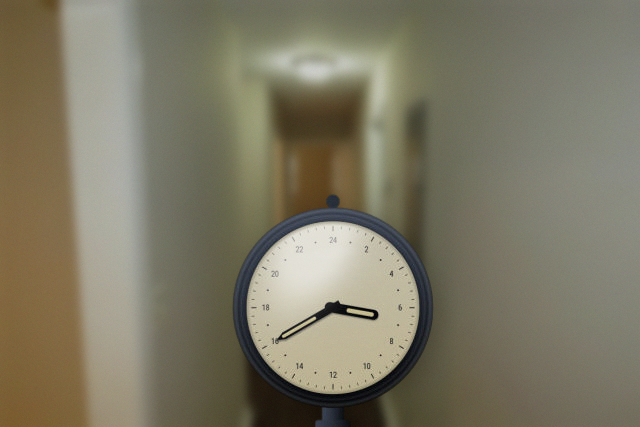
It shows 6:40
